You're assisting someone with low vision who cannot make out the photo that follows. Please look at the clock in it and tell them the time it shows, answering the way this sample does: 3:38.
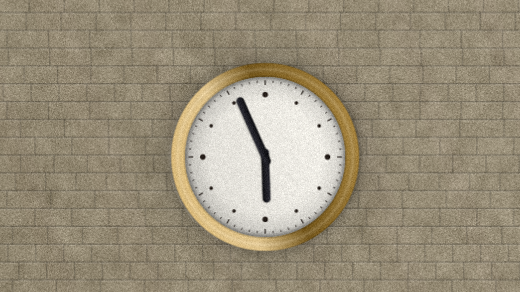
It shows 5:56
